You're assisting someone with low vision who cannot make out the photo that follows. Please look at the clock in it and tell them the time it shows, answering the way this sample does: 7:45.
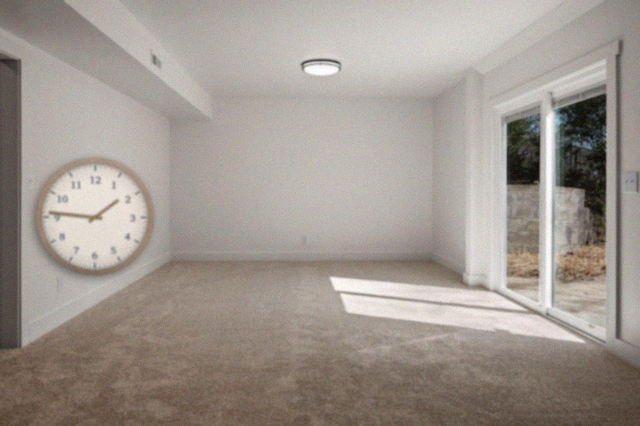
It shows 1:46
